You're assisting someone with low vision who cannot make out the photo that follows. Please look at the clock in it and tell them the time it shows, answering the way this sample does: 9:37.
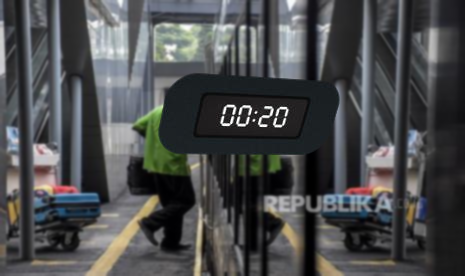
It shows 0:20
